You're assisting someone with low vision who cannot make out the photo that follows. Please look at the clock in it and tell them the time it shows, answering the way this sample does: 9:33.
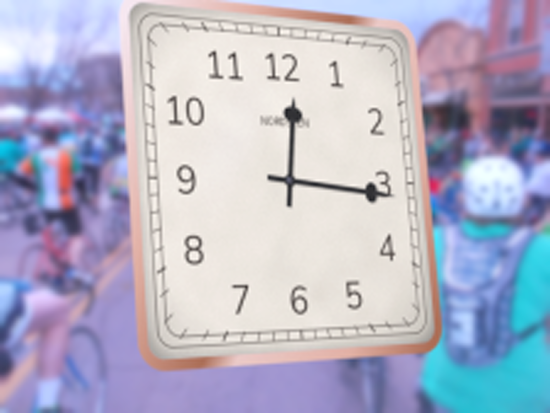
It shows 12:16
